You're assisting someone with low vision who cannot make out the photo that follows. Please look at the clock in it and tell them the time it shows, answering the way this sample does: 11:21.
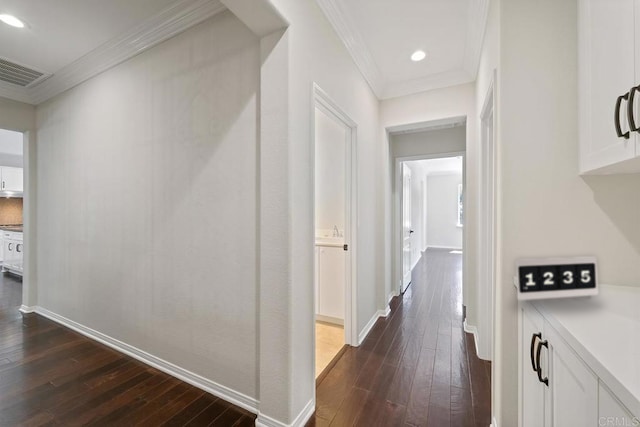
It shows 12:35
